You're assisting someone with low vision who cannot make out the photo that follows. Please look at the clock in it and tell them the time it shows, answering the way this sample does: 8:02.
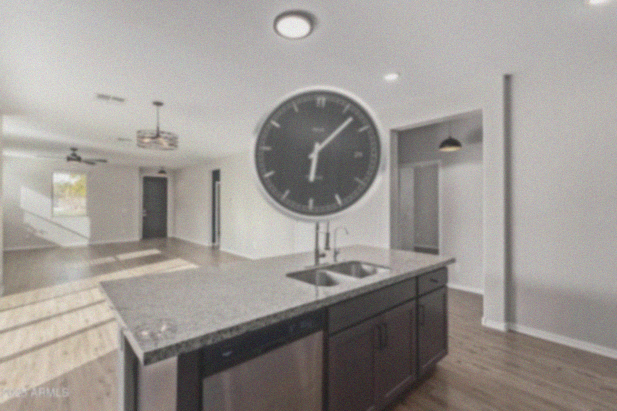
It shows 6:07
